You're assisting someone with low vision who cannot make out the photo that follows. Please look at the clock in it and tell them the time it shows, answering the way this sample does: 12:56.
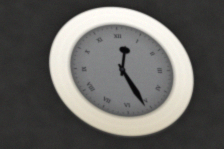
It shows 12:26
